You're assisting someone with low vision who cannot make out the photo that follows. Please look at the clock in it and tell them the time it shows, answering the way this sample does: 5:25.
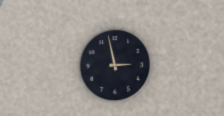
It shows 2:58
